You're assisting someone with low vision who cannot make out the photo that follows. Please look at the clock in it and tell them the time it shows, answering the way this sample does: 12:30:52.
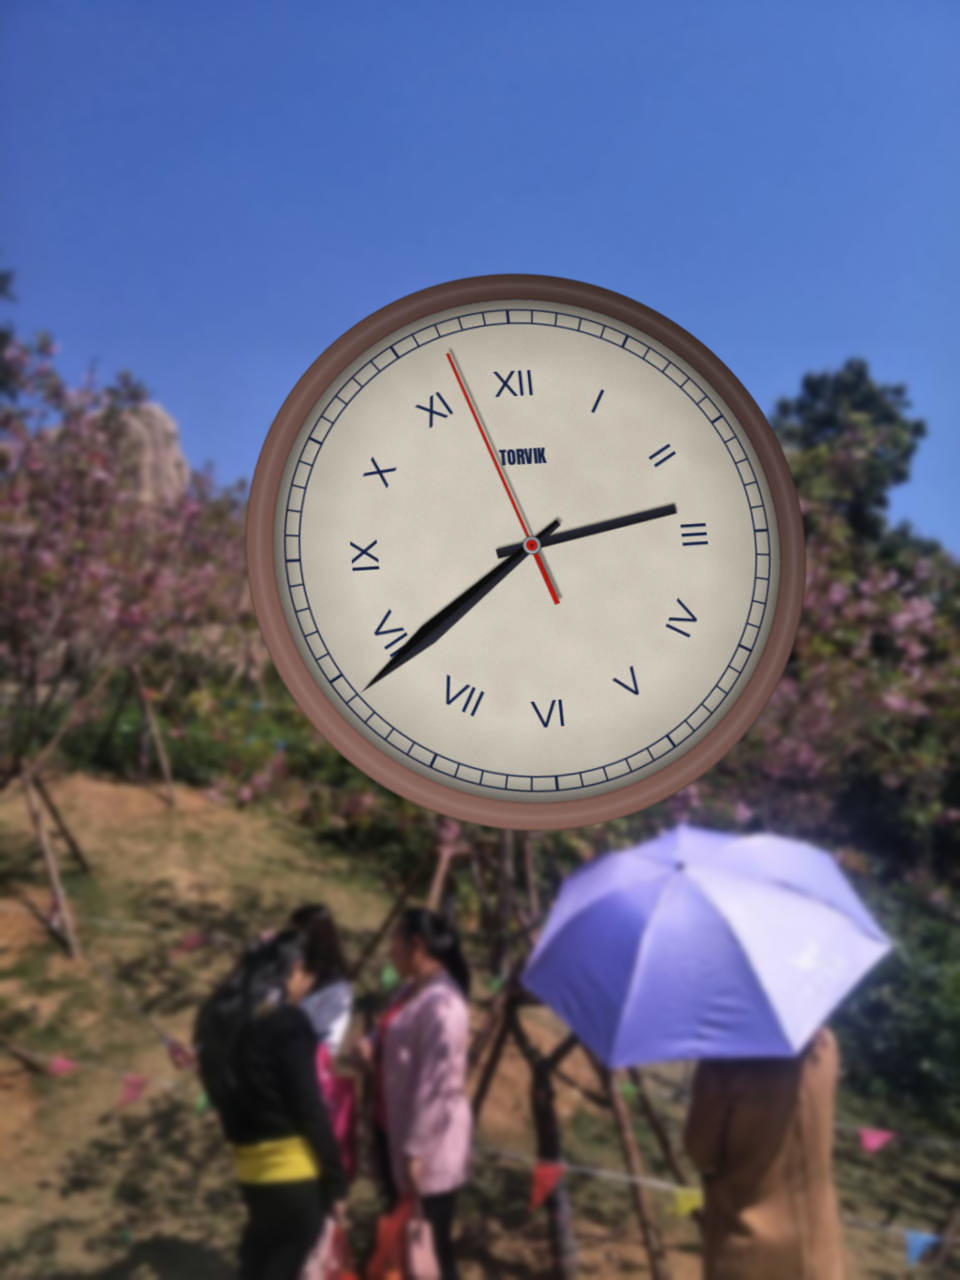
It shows 2:38:57
